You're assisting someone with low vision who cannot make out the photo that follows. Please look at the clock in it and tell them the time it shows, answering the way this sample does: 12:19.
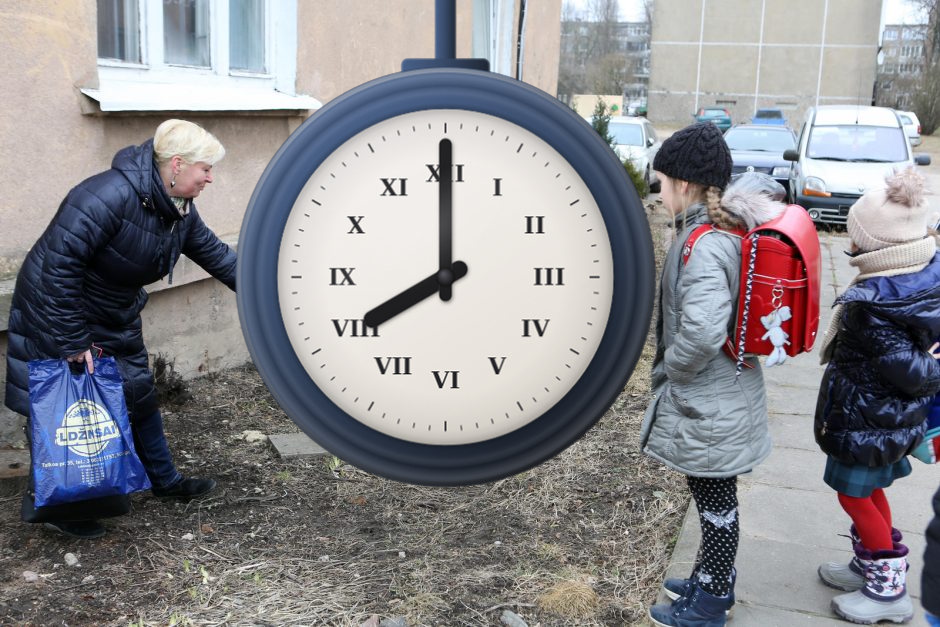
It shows 8:00
